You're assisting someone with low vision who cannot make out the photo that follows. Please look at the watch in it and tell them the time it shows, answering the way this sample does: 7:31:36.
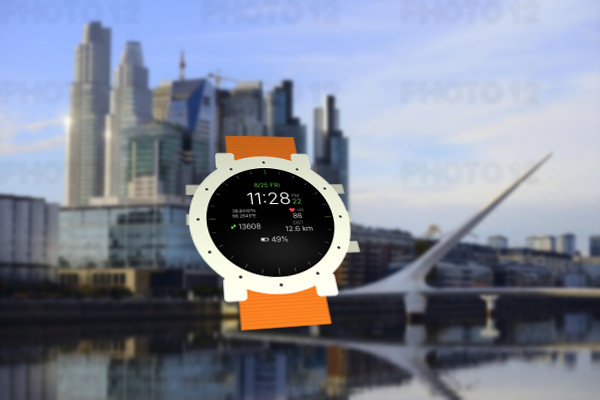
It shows 11:28:22
